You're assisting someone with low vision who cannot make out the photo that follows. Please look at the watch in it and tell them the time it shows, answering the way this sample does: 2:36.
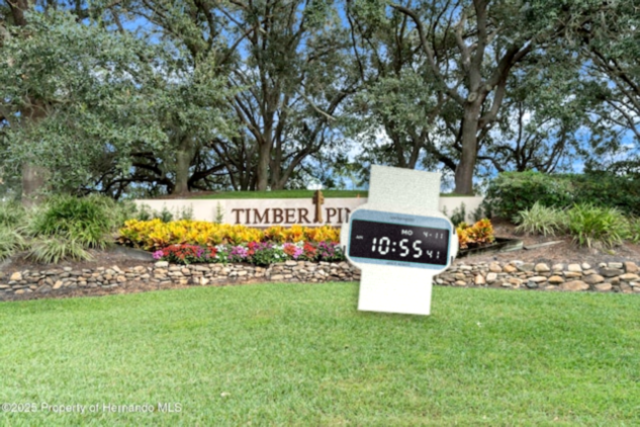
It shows 10:55
